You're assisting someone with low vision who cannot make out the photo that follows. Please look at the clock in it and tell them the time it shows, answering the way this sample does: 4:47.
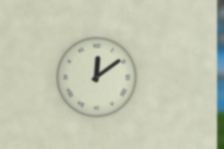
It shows 12:09
